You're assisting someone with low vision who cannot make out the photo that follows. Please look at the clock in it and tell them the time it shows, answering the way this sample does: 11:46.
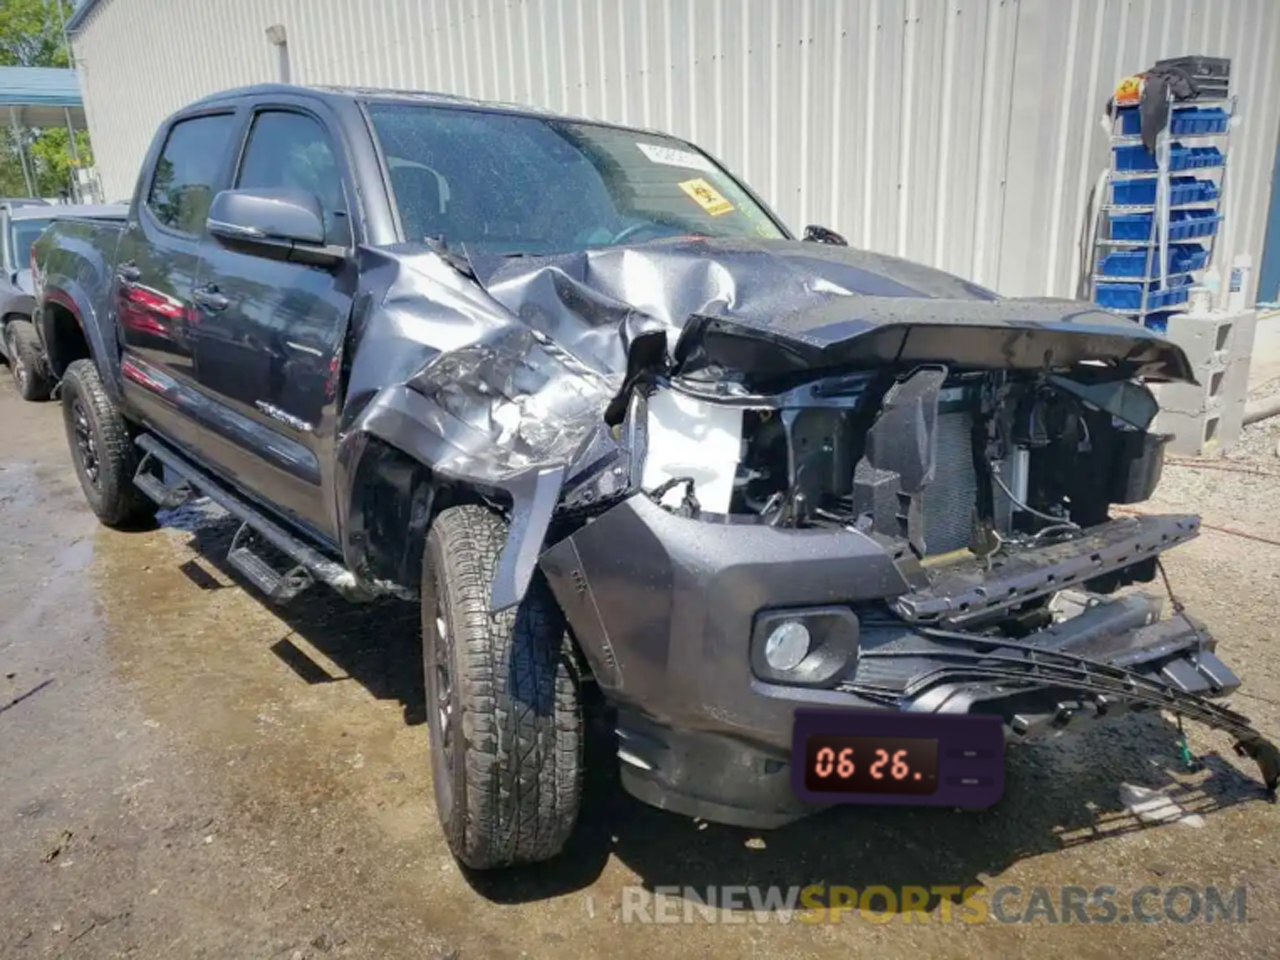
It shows 6:26
